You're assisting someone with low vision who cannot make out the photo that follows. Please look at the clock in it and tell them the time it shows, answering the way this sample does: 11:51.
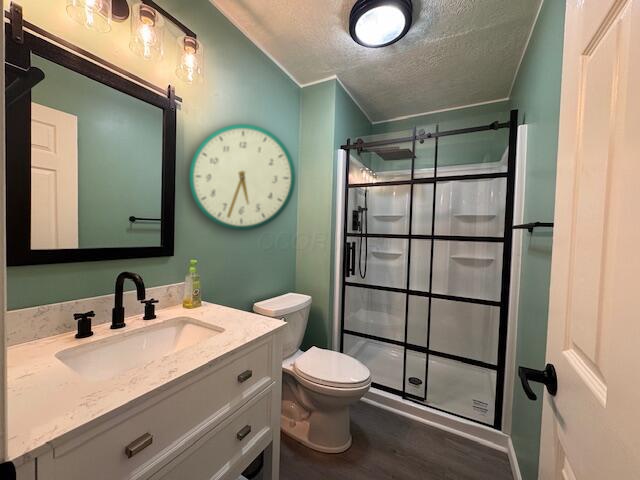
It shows 5:33
